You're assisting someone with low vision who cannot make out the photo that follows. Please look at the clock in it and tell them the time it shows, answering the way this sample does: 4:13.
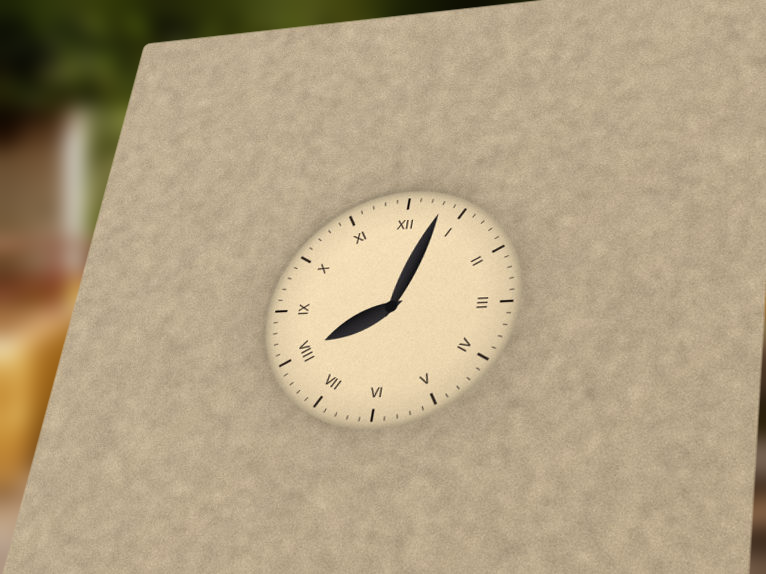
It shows 8:03
